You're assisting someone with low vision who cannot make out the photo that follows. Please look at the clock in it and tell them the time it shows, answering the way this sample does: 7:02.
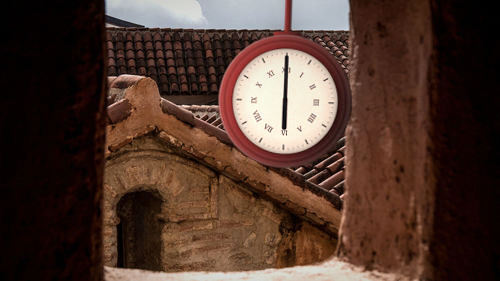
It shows 6:00
